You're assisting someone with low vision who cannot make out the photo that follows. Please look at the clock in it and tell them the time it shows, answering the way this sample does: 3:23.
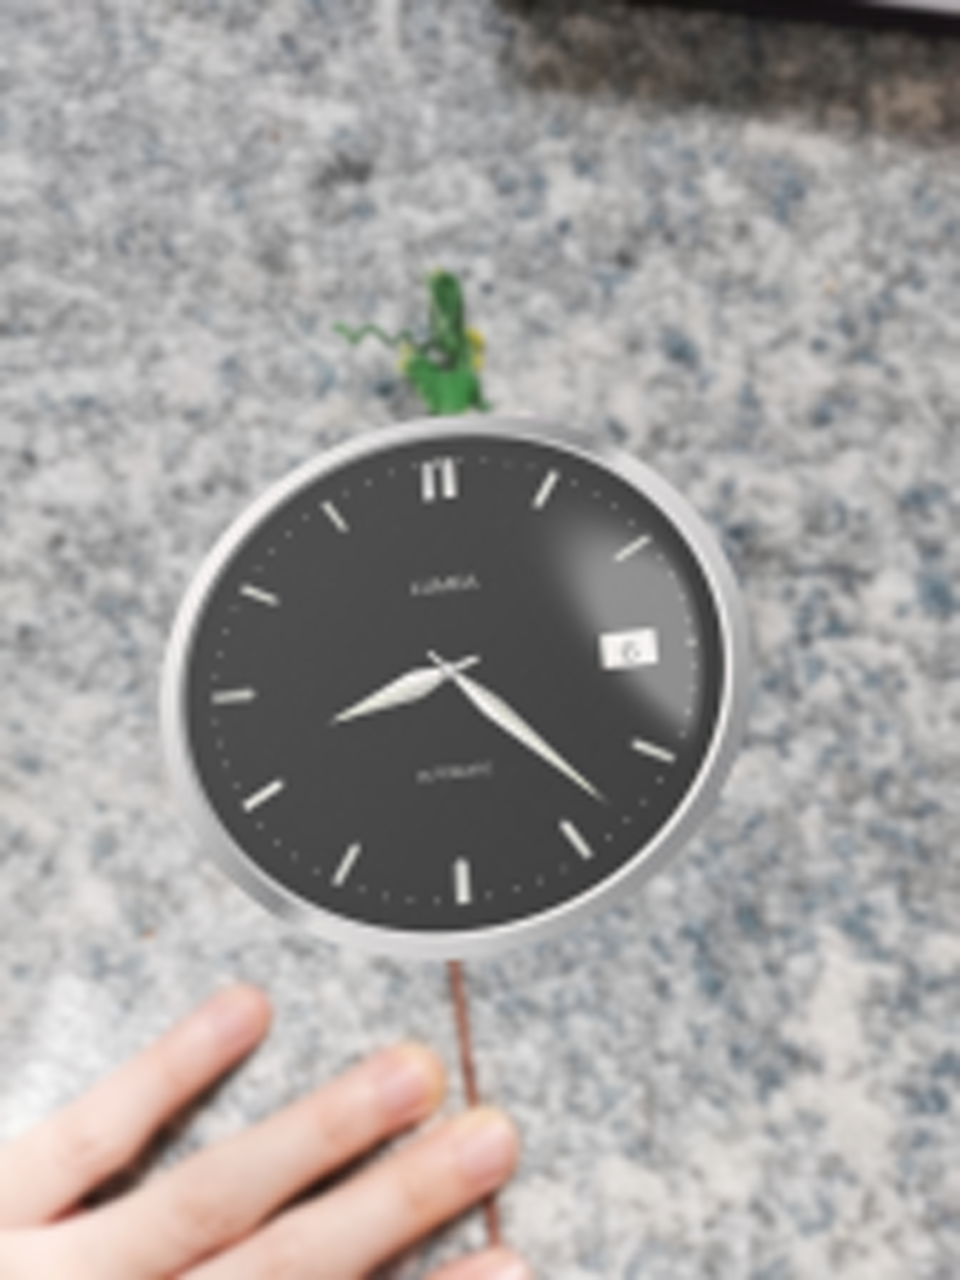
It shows 8:23
